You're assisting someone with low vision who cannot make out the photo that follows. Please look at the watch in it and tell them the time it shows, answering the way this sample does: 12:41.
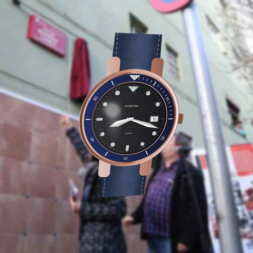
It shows 8:18
